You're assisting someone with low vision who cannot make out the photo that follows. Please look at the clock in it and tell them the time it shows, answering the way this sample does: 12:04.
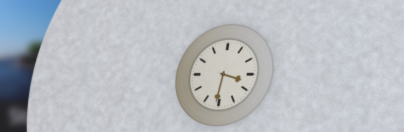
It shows 3:31
